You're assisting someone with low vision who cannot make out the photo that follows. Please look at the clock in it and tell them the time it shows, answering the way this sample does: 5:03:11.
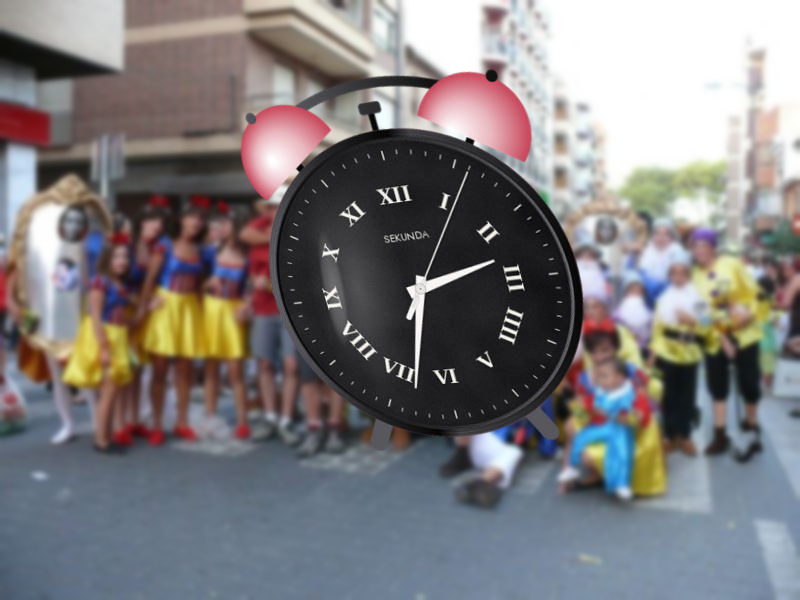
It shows 2:33:06
